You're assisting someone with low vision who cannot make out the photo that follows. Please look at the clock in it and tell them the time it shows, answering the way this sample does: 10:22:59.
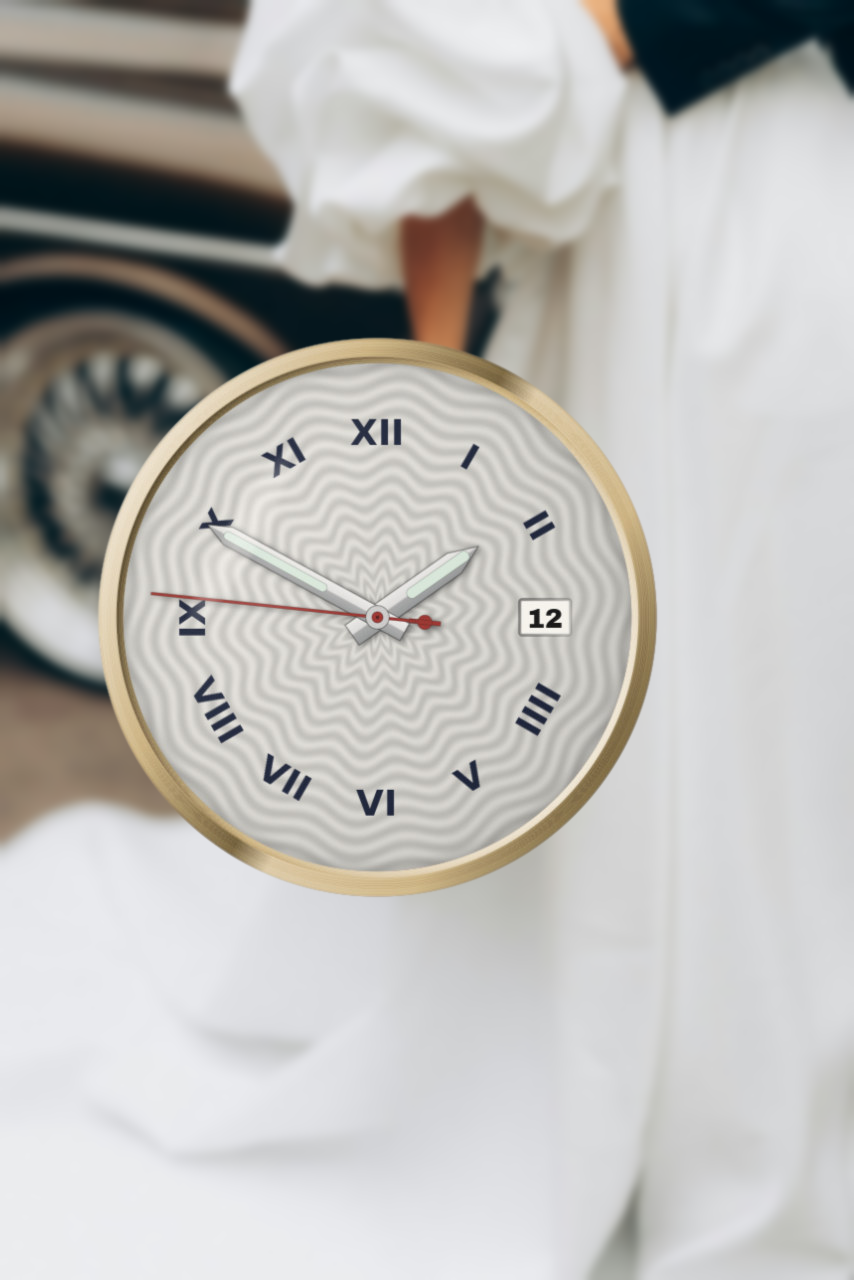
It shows 1:49:46
